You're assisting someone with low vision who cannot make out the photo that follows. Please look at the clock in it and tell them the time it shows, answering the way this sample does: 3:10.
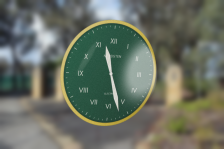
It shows 11:27
